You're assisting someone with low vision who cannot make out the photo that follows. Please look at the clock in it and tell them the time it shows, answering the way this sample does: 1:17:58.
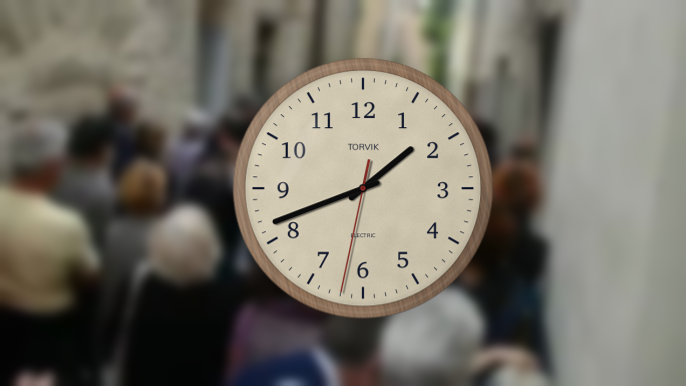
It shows 1:41:32
